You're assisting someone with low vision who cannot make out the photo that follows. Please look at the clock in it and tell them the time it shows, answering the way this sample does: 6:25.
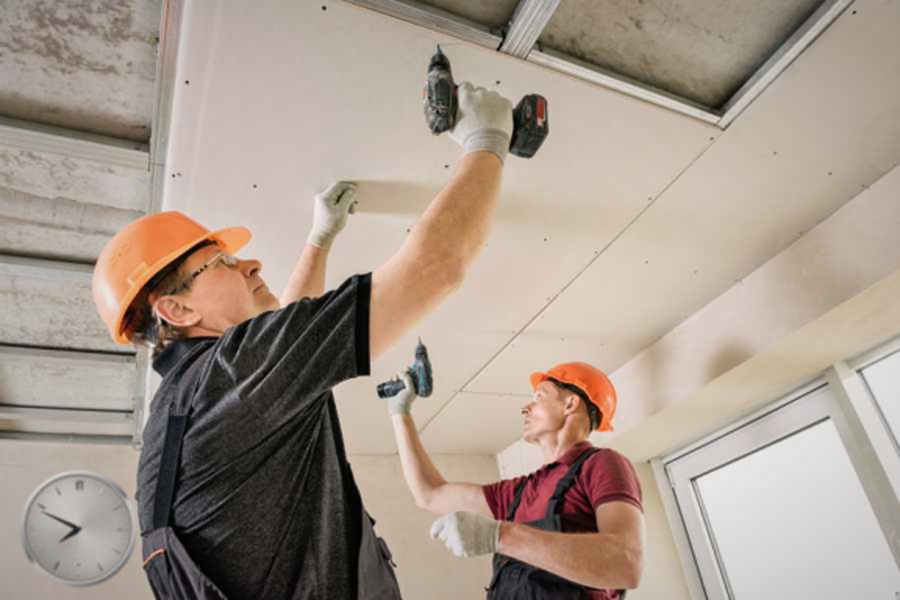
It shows 7:49
